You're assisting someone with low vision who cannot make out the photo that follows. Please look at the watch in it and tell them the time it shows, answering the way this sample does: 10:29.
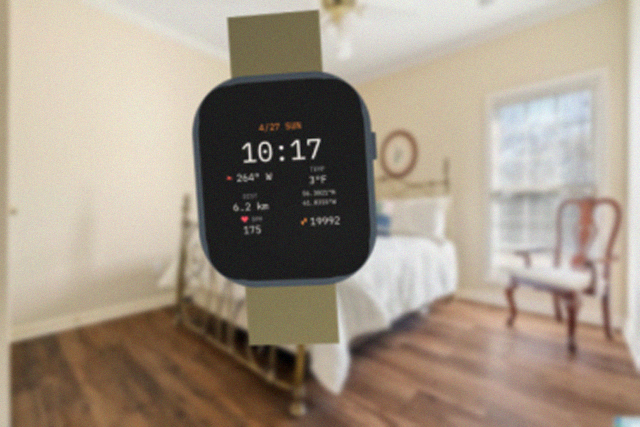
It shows 10:17
